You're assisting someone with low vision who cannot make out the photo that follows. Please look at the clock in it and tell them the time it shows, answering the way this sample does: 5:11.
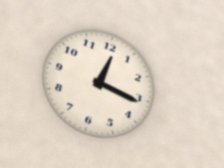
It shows 12:16
